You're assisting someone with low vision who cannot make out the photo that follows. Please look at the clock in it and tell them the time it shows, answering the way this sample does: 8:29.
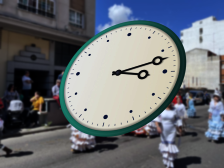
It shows 3:12
